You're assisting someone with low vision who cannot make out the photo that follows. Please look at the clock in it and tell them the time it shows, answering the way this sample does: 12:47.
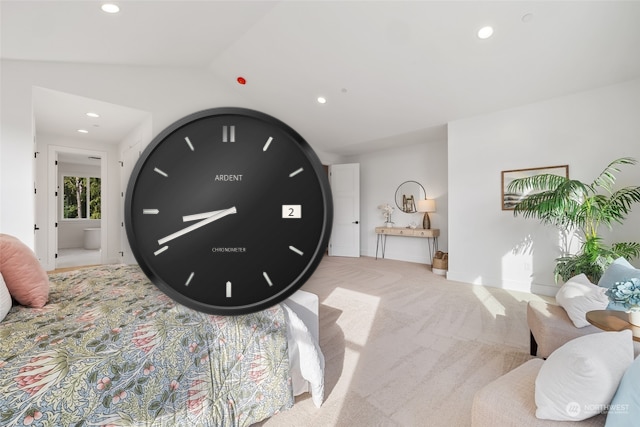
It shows 8:41
